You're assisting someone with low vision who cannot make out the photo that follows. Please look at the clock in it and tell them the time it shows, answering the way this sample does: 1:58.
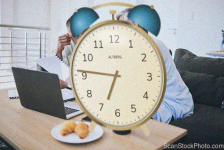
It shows 6:46
